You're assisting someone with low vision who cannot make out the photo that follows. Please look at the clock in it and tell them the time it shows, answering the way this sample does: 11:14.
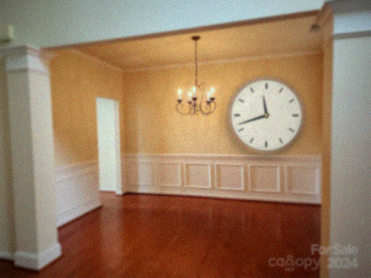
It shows 11:42
